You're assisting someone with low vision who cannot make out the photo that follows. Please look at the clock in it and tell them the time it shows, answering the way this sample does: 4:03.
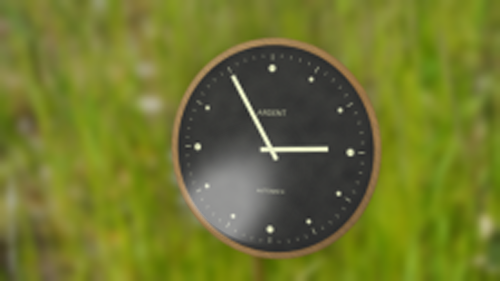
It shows 2:55
